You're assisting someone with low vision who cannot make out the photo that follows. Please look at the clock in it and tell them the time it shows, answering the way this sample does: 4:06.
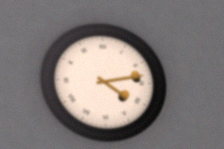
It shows 4:13
